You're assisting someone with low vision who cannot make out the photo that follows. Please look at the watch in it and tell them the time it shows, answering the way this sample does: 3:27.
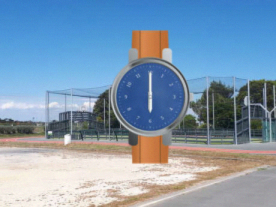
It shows 6:00
